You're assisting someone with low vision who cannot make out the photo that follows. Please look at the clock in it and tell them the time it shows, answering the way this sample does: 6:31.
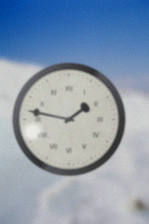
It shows 1:47
